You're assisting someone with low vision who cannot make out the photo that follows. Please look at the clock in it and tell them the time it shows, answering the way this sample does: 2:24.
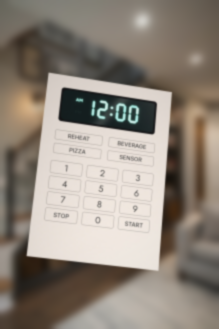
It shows 12:00
